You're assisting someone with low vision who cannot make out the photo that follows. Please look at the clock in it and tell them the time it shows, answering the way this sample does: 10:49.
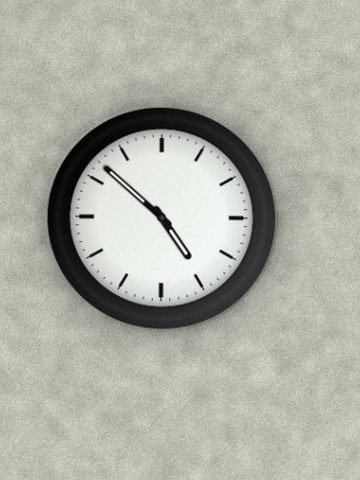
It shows 4:52
